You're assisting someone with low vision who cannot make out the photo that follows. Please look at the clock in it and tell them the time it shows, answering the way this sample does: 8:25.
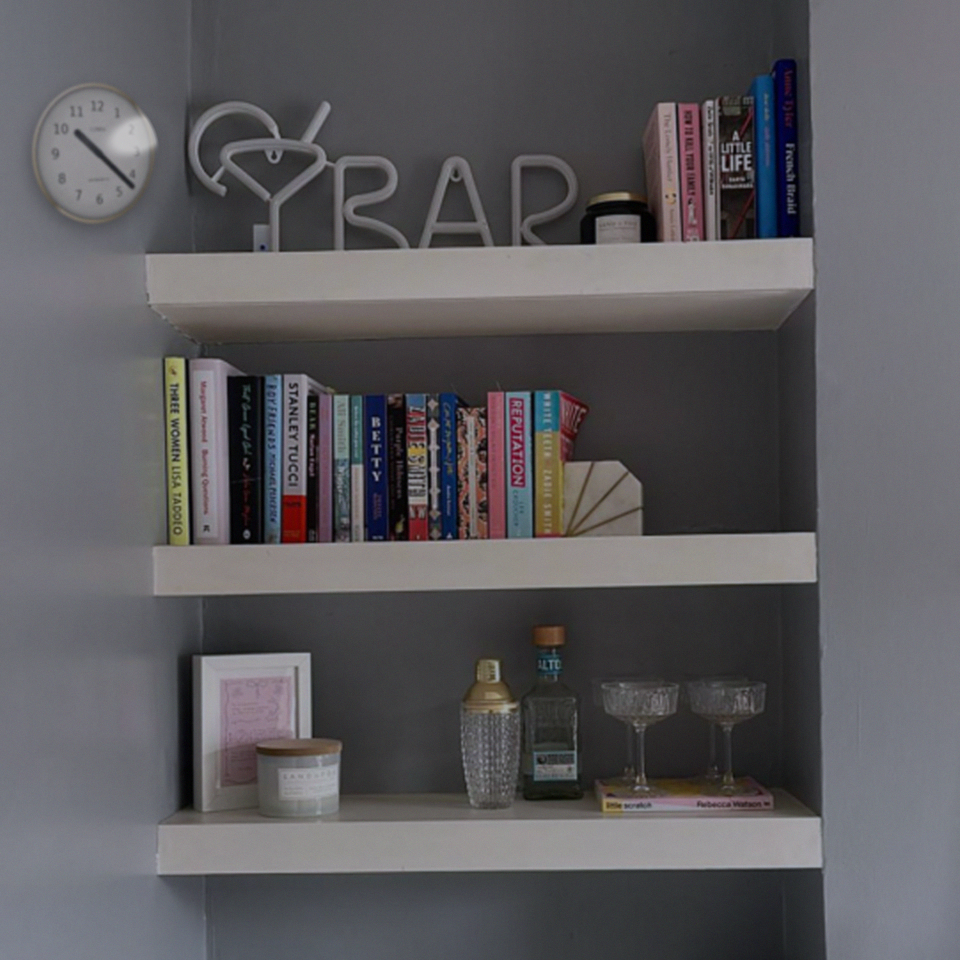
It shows 10:22
